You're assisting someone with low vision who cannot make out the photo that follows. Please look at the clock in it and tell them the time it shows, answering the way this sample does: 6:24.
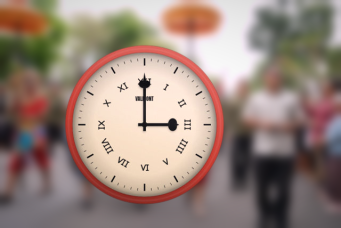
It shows 3:00
